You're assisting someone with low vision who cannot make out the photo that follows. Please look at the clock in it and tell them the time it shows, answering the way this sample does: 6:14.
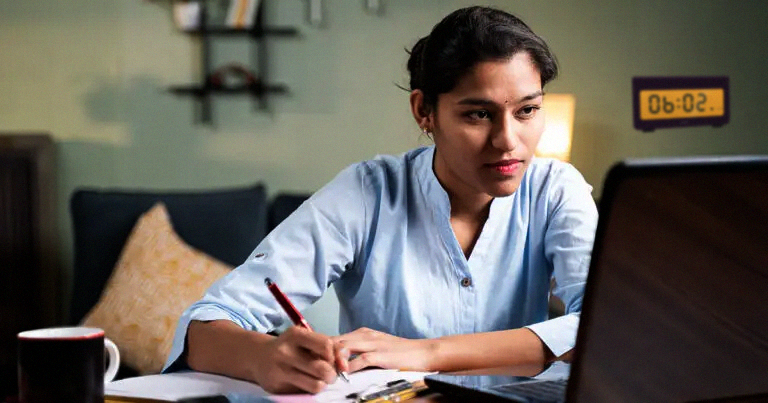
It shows 6:02
